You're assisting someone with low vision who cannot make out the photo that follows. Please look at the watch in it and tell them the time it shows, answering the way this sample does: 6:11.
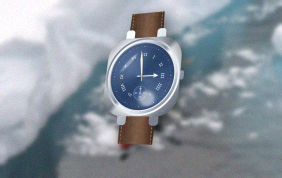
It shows 2:59
